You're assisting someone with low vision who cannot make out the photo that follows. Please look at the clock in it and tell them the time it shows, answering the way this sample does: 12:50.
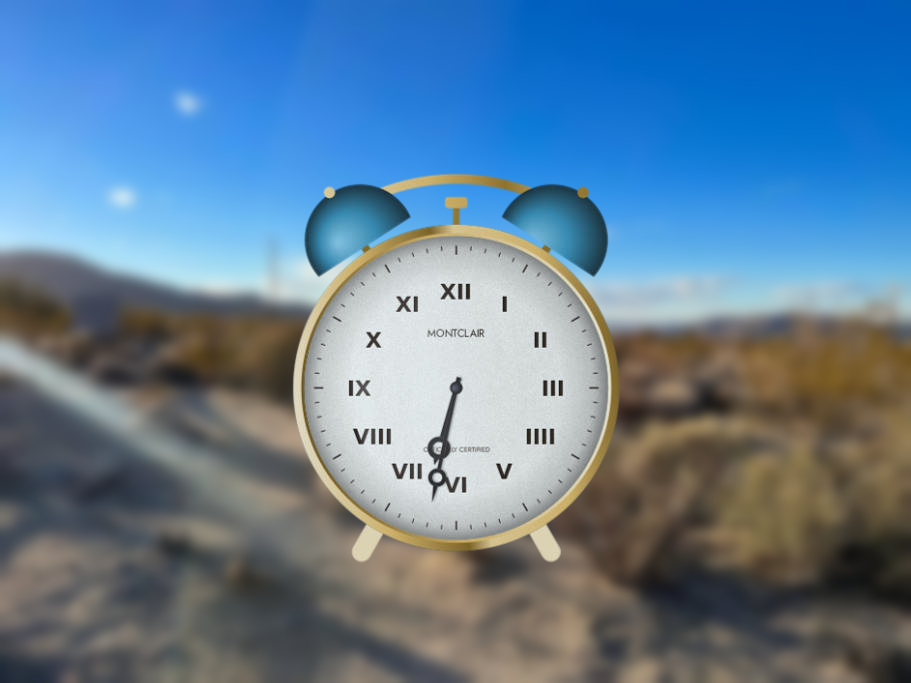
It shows 6:32
